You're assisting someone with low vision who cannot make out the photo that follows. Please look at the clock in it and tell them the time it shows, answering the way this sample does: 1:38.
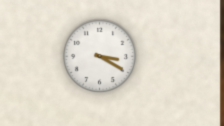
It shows 3:20
